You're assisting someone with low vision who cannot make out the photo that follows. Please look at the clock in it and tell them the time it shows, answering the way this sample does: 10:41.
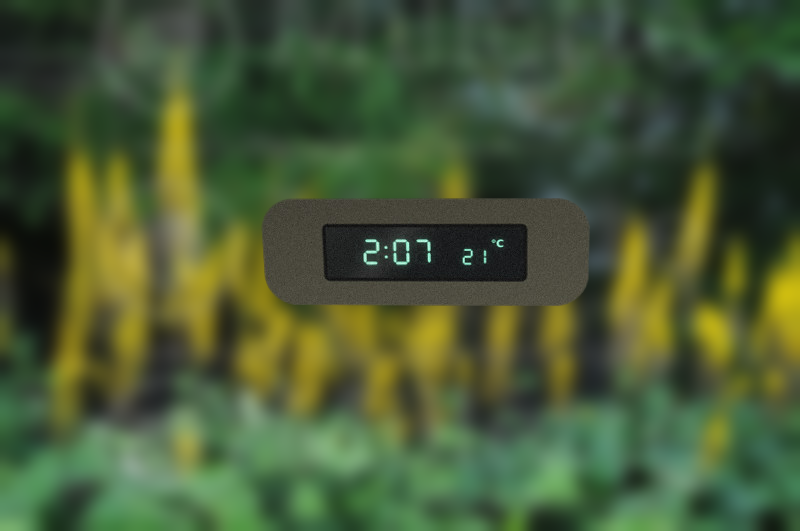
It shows 2:07
